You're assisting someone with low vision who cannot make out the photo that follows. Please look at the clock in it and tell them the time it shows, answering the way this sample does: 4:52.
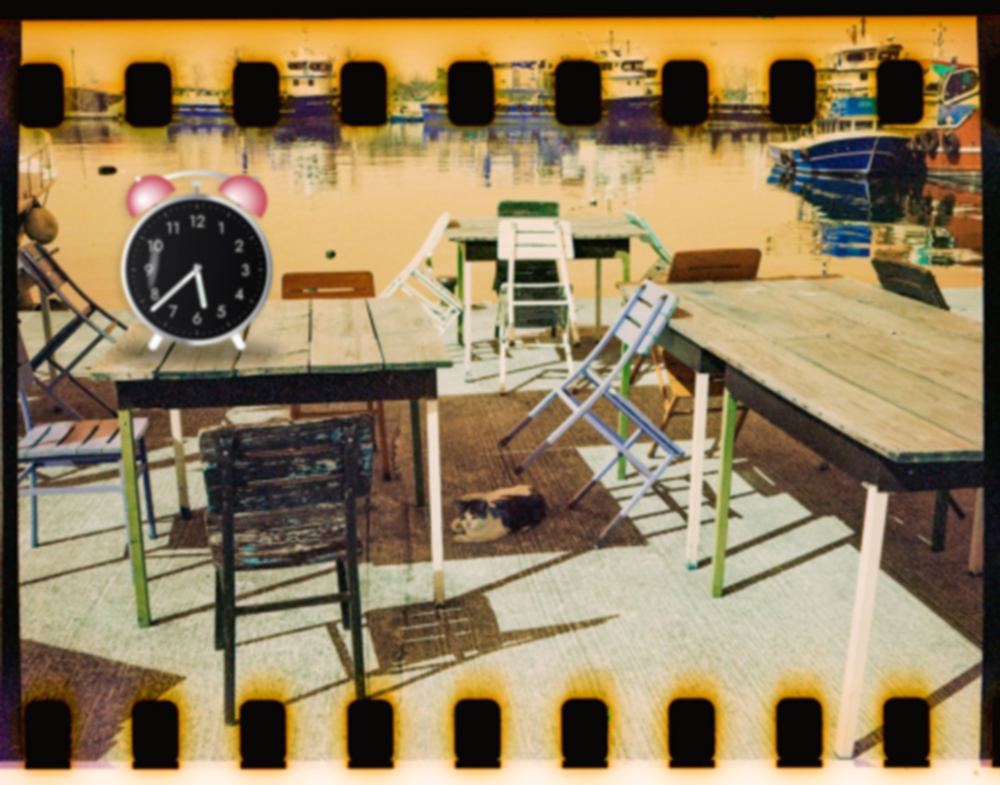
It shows 5:38
